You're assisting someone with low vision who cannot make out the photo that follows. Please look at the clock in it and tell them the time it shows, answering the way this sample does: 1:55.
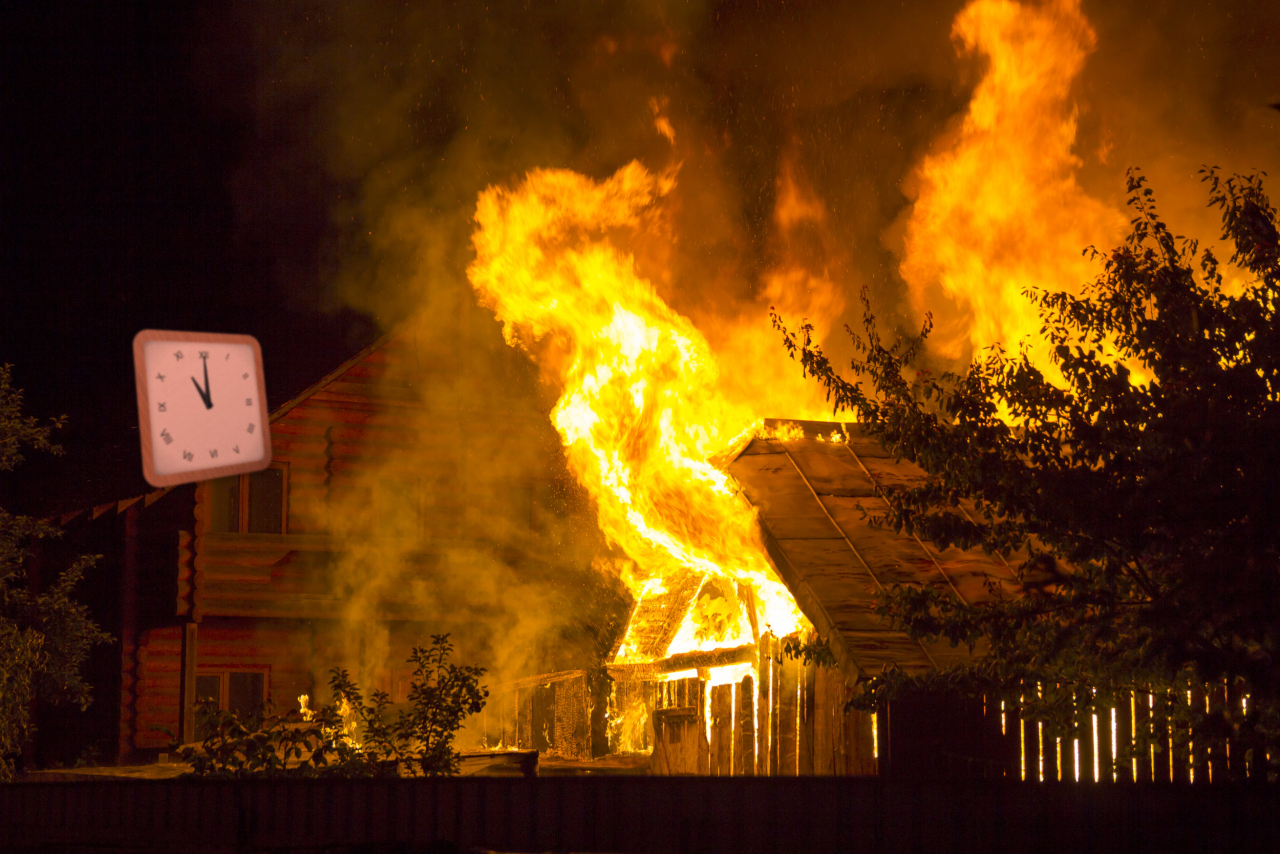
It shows 11:00
